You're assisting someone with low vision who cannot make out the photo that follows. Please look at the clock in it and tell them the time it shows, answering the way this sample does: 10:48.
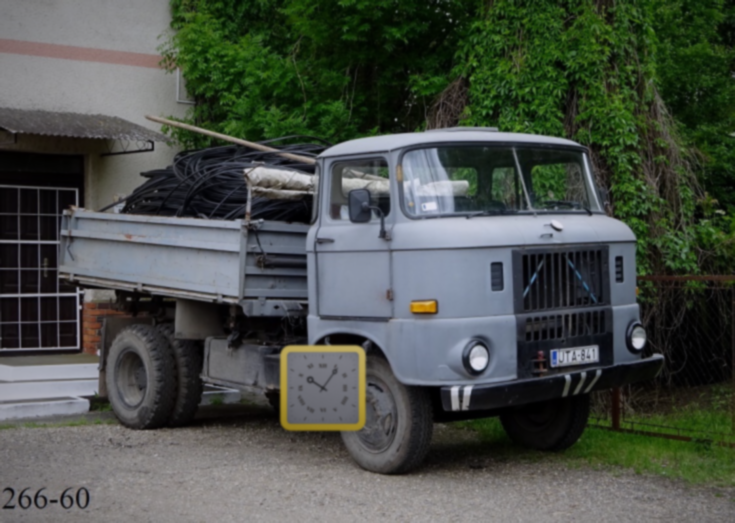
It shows 10:06
